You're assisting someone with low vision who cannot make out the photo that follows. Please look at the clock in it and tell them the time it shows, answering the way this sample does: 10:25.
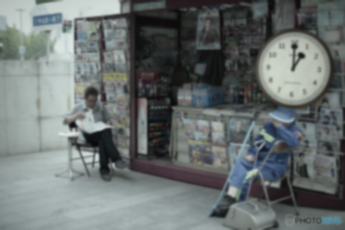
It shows 1:00
